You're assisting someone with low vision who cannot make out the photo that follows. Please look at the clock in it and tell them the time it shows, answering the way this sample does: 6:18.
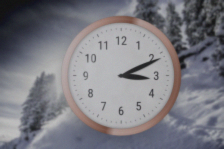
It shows 3:11
